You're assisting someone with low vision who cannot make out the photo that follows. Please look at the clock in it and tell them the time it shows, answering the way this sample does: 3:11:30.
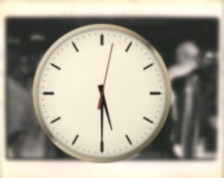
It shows 5:30:02
